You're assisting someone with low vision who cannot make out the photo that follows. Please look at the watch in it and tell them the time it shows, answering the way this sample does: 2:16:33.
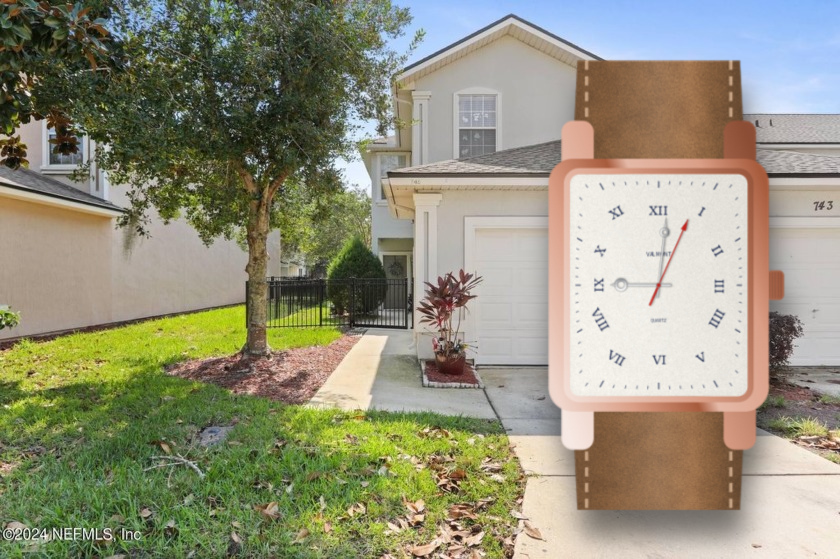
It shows 9:01:04
